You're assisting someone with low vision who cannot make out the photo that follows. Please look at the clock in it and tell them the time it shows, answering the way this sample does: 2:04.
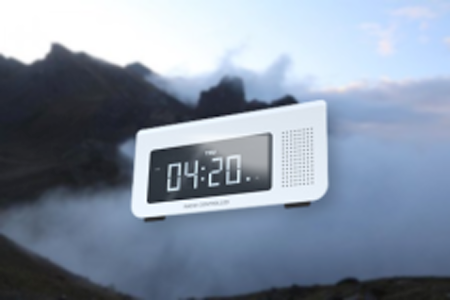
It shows 4:20
